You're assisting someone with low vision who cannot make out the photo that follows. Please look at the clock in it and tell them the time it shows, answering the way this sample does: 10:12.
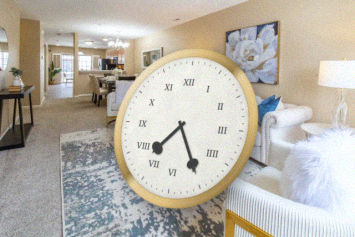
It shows 7:25
